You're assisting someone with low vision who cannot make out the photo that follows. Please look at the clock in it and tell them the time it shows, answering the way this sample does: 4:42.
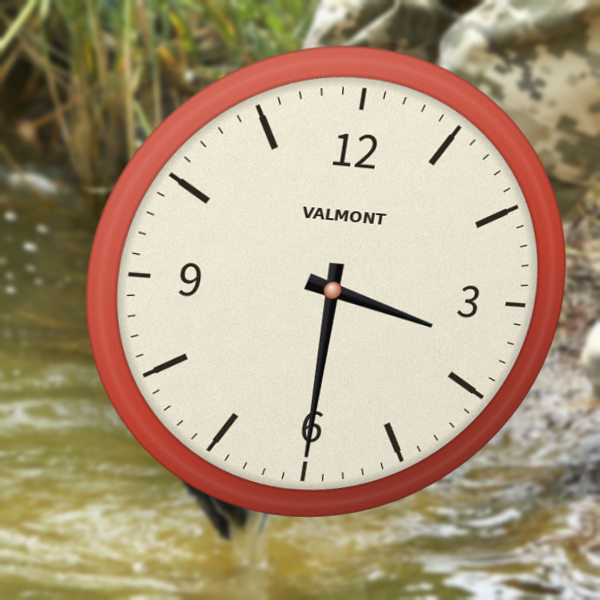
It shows 3:30
